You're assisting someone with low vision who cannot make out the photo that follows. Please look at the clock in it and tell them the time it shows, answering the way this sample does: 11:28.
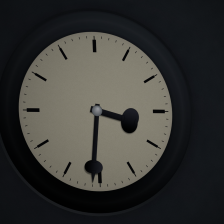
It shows 3:31
